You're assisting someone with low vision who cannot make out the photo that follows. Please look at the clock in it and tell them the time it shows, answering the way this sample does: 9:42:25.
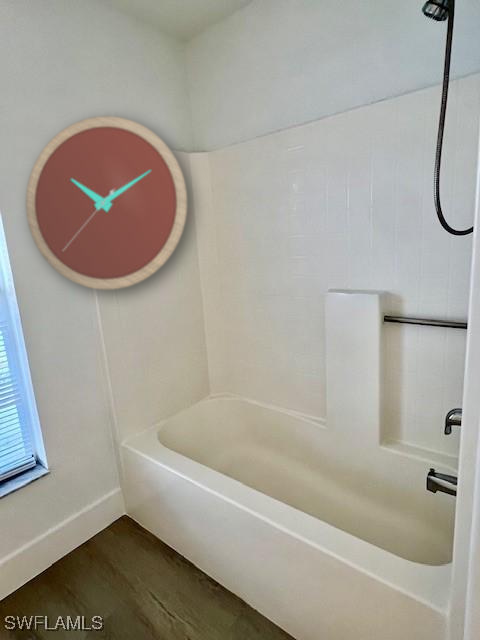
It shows 10:09:37
